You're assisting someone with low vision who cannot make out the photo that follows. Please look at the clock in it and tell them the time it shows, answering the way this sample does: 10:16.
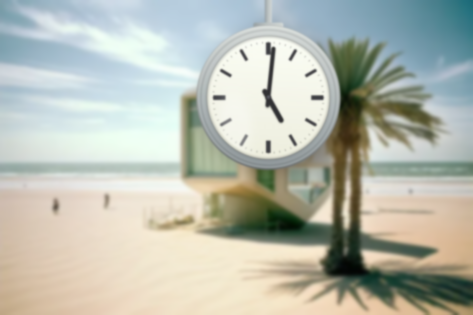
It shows 5:01
